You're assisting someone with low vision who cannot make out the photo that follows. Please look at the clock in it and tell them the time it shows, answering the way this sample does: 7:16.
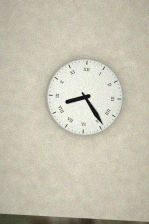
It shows 8:24
